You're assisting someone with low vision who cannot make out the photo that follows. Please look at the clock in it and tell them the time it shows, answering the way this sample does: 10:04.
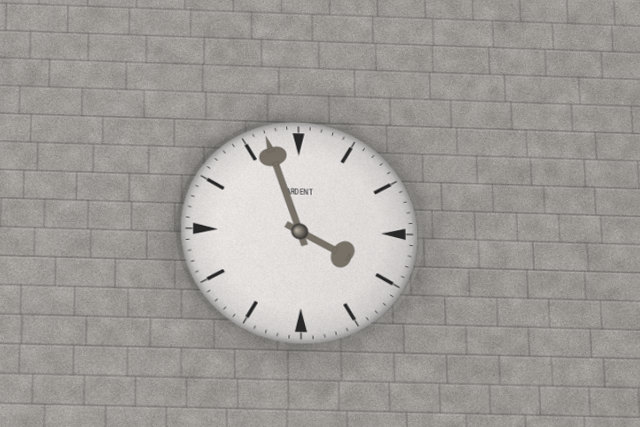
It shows 3:57
